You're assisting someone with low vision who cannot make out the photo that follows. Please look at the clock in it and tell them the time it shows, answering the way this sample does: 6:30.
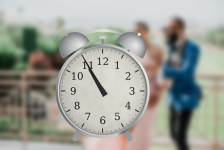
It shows 10:55
